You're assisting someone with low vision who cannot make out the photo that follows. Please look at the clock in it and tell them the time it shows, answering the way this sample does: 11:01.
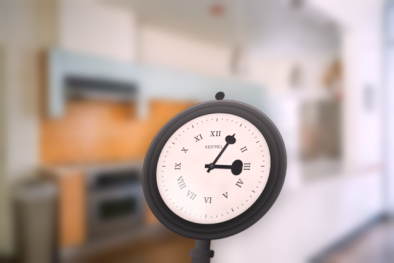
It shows 3:05
